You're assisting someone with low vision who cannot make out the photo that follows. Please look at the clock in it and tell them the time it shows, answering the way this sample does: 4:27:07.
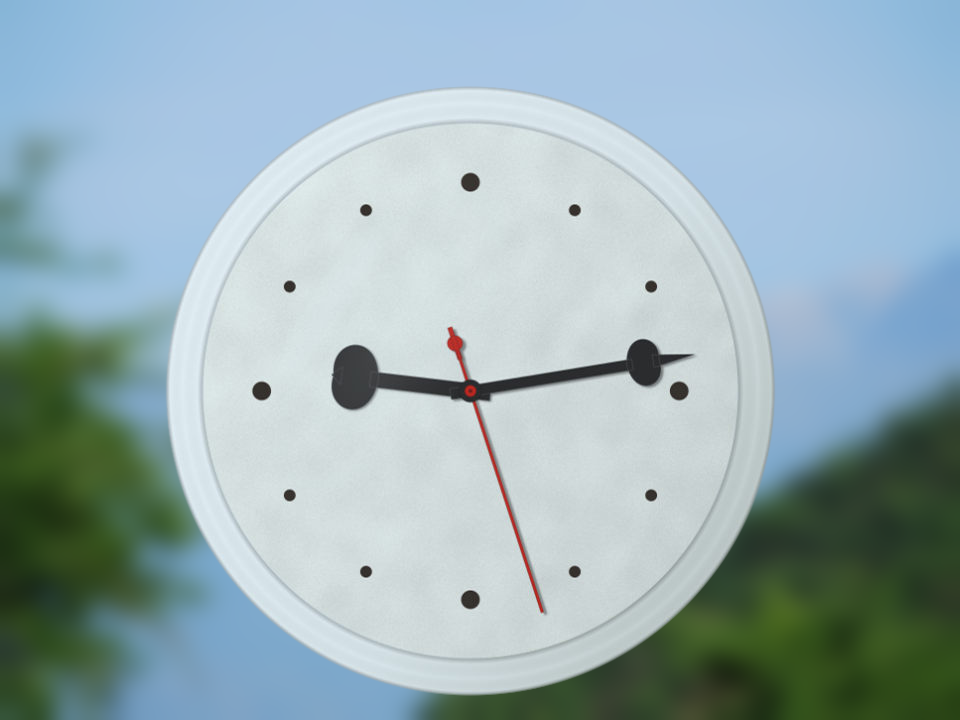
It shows 9:13:27
